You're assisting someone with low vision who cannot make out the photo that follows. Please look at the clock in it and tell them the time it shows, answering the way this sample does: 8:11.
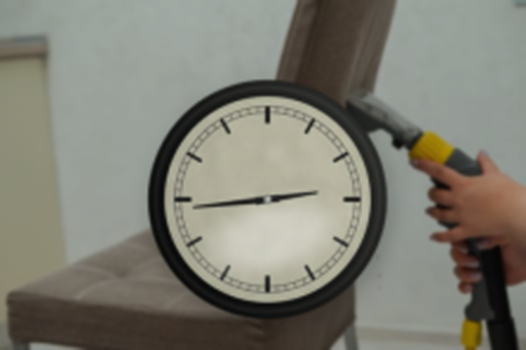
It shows 2:44
